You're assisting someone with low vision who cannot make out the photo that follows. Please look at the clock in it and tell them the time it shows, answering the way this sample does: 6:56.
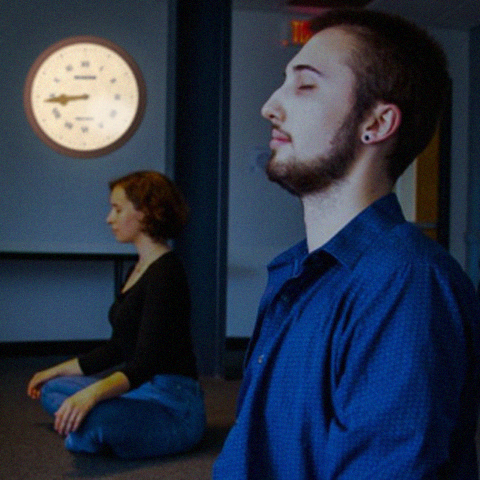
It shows 8:44
